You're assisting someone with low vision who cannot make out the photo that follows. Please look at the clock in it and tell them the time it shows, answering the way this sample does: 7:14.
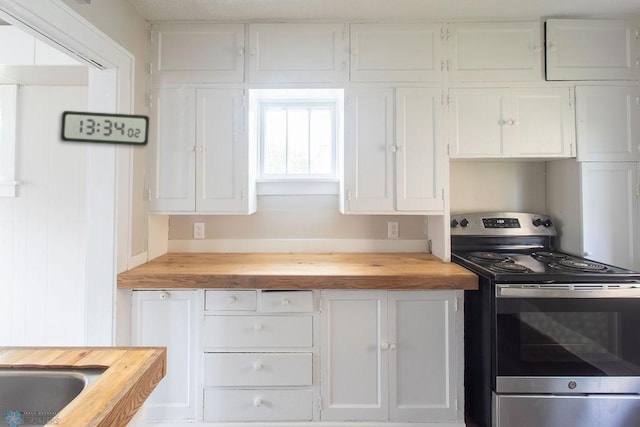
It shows 13:34
